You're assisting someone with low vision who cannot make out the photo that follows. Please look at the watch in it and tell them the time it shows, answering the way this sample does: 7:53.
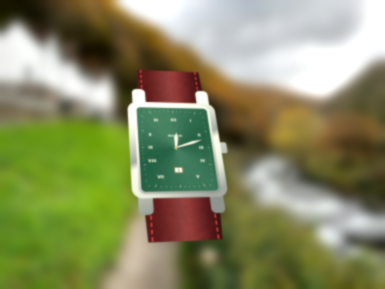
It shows 12:12
